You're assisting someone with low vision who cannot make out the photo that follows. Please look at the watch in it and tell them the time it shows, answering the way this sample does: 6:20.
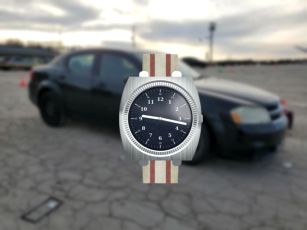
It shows 9:17
